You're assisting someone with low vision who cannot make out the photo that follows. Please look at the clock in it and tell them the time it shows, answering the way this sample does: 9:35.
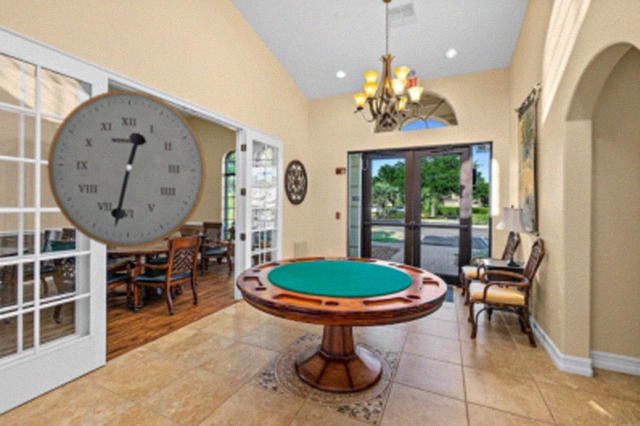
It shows 12:32
